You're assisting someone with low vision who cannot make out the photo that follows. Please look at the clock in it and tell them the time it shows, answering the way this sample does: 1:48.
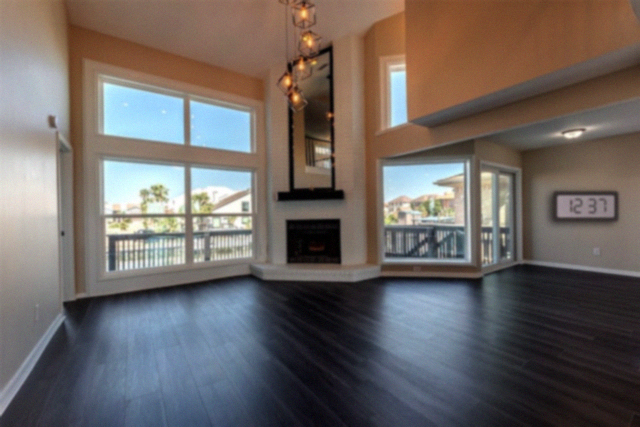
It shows 12:37
